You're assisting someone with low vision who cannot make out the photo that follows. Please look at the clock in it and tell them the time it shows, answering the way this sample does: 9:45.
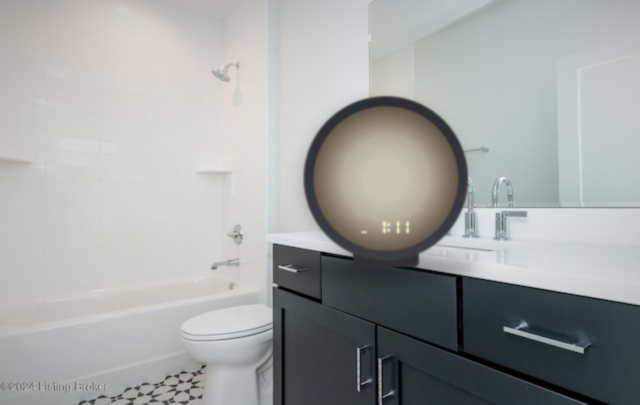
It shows 1:11
